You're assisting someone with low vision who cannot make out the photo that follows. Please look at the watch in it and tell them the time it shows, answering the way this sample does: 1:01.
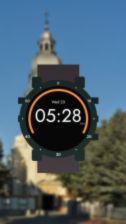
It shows 5:28
